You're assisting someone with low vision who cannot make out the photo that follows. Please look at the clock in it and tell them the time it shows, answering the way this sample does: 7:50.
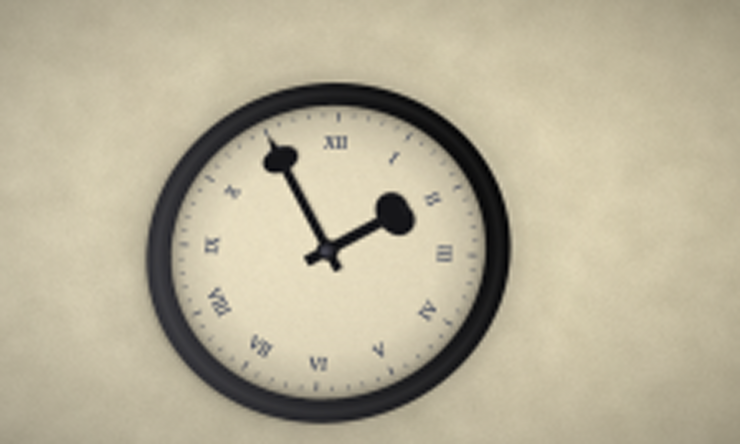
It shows 1:55
